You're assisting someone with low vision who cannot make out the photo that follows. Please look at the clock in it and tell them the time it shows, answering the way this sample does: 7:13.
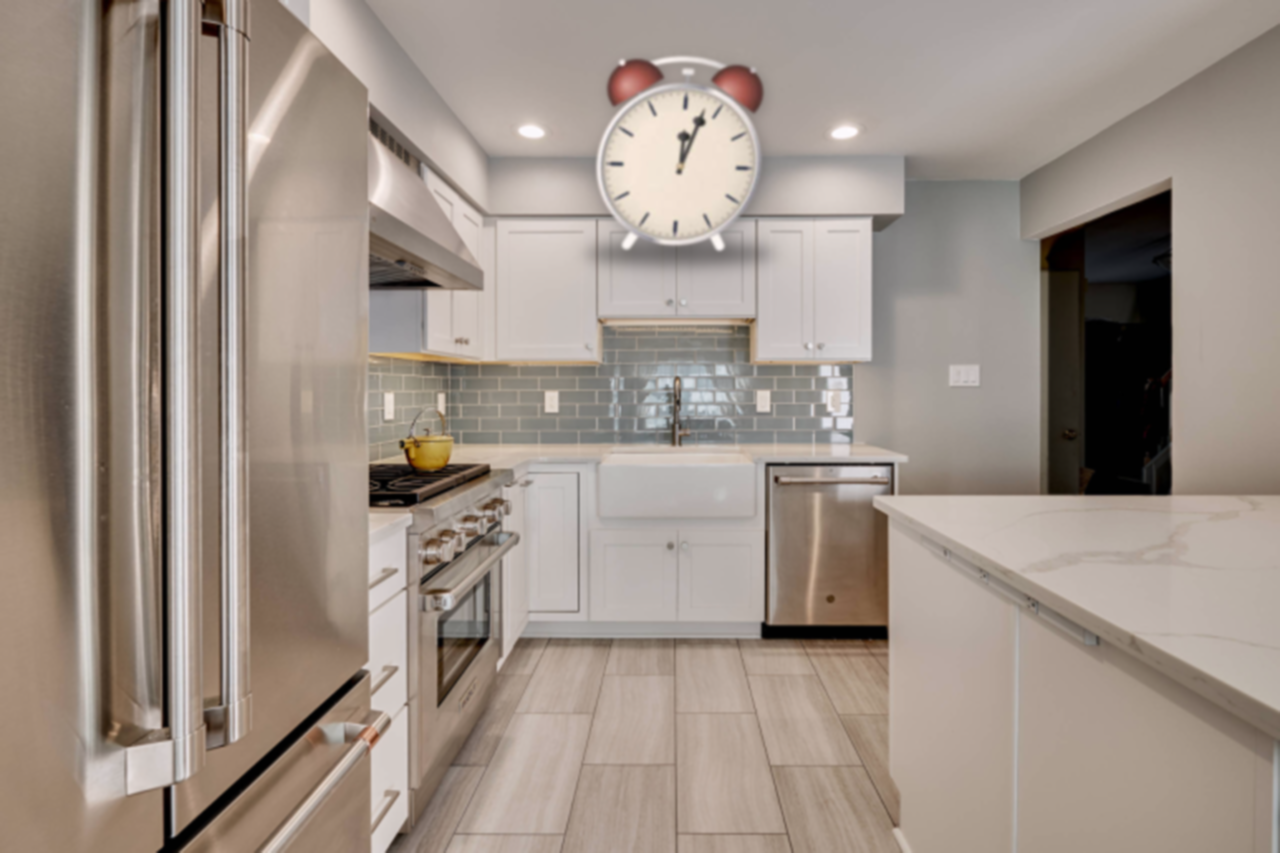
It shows 12:03
